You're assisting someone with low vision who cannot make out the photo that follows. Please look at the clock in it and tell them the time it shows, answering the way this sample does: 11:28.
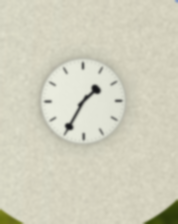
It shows 1:35
